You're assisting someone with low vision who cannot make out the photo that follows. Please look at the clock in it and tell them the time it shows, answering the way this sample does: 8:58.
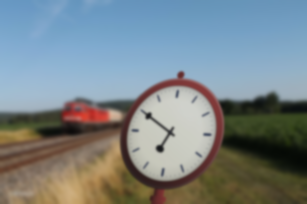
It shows 6:50
